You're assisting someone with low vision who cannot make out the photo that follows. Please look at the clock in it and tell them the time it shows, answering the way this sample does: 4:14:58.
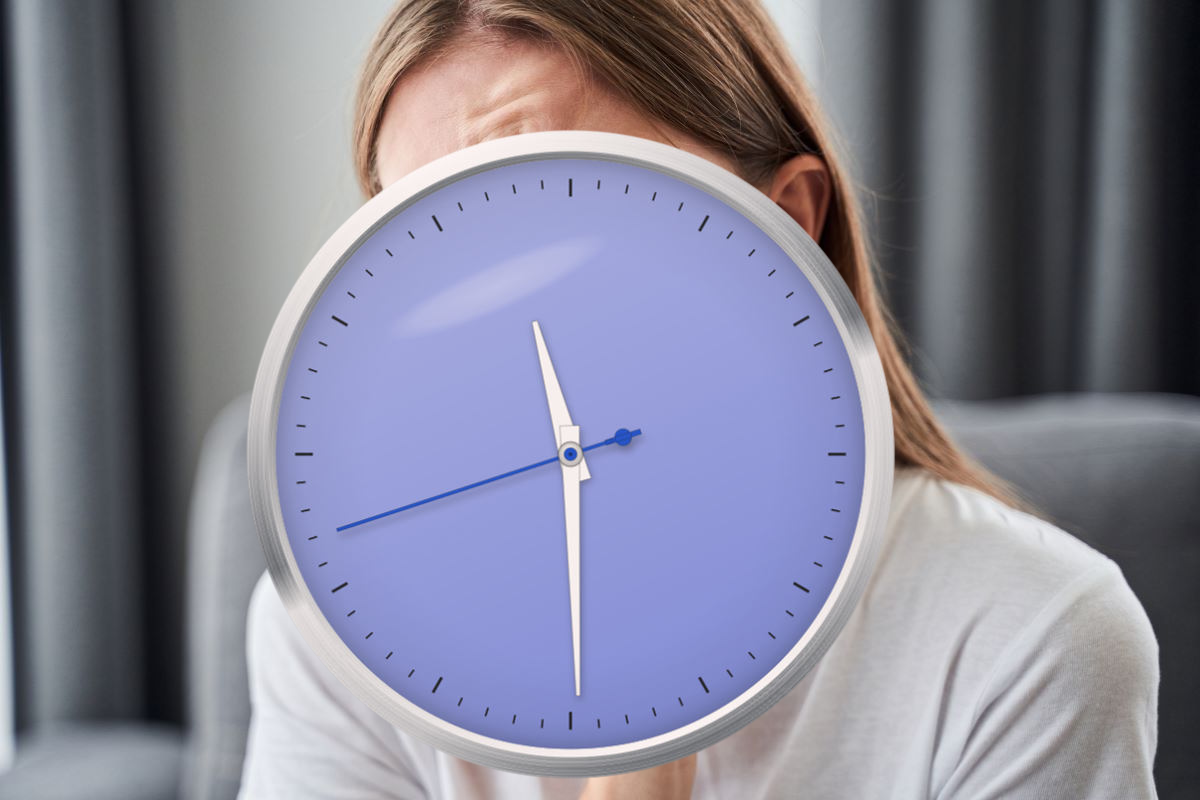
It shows 11:29:42
